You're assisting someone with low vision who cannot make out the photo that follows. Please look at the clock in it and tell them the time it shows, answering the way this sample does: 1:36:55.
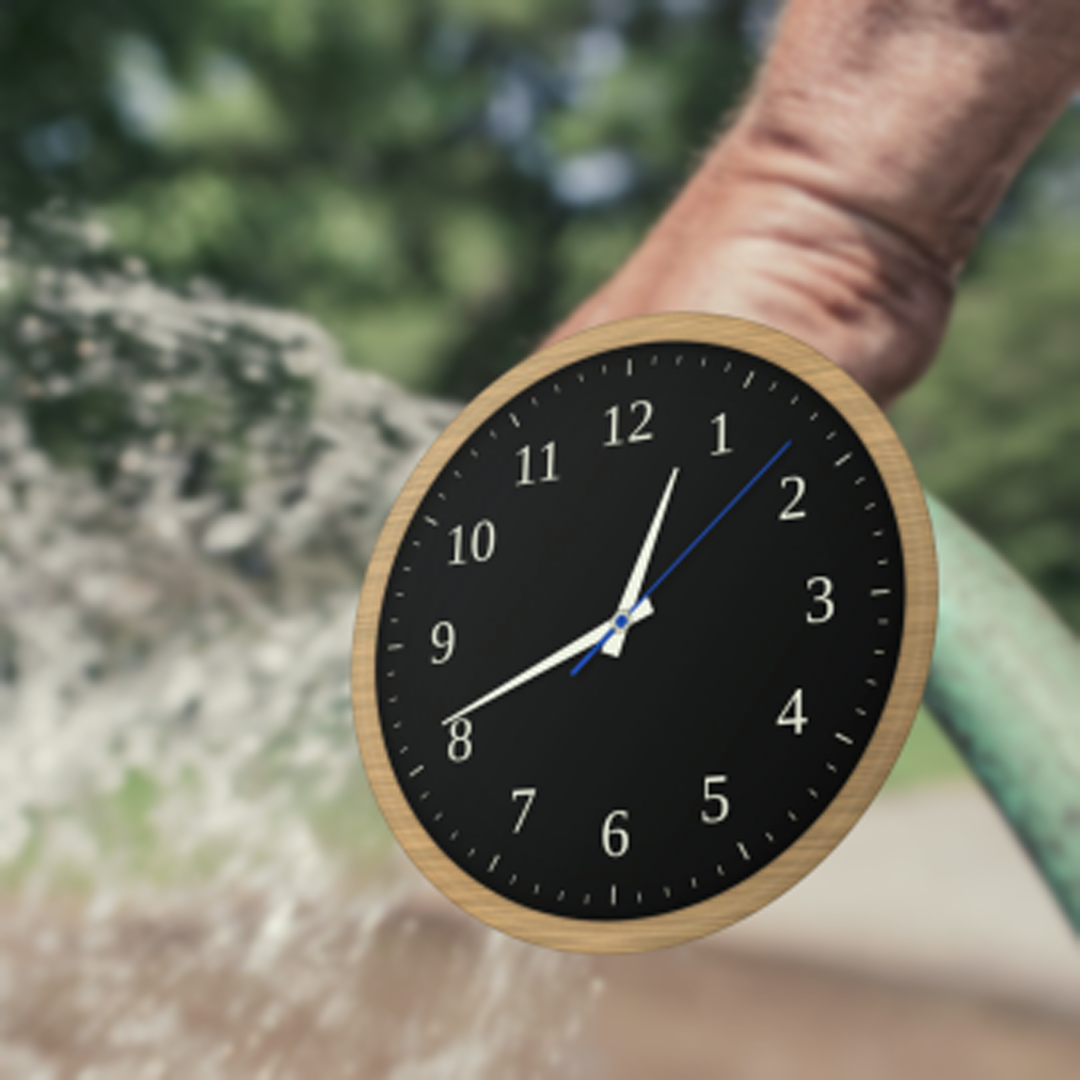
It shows 12:41:08
